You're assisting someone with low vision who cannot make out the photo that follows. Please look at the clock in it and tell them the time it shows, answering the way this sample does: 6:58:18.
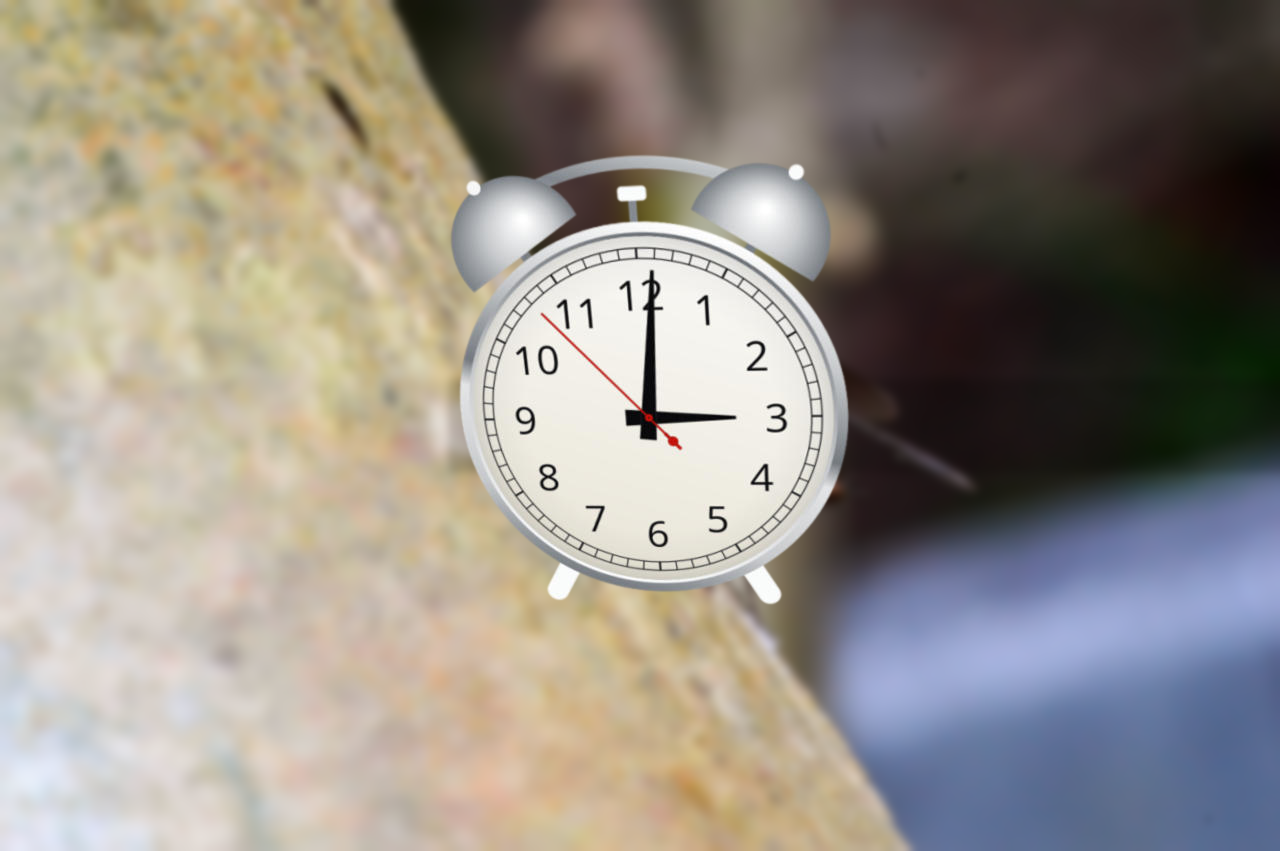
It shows 3:00:53
